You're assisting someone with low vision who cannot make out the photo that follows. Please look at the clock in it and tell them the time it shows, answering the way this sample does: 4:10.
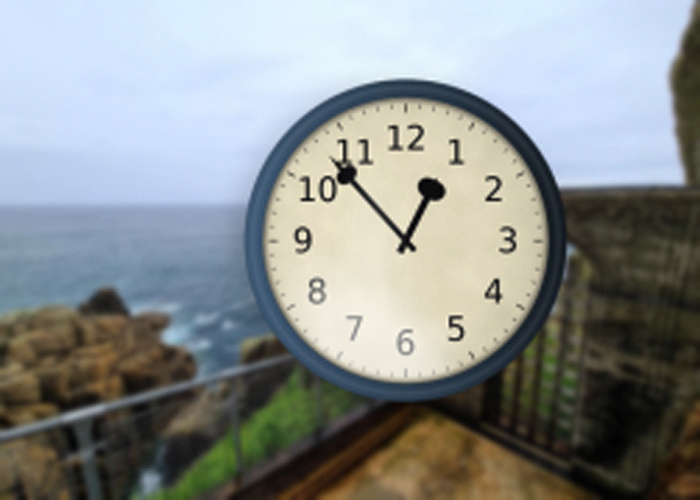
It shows 12:53
